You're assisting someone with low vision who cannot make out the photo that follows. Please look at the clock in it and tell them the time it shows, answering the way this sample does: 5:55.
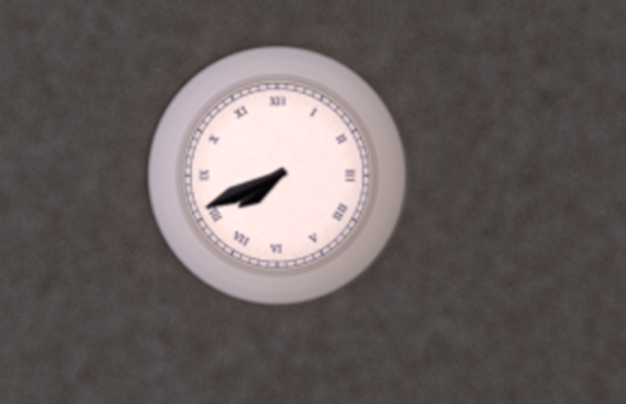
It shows 7:41
